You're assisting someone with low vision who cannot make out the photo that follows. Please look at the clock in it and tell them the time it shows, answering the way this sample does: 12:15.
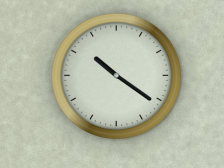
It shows 10:21
